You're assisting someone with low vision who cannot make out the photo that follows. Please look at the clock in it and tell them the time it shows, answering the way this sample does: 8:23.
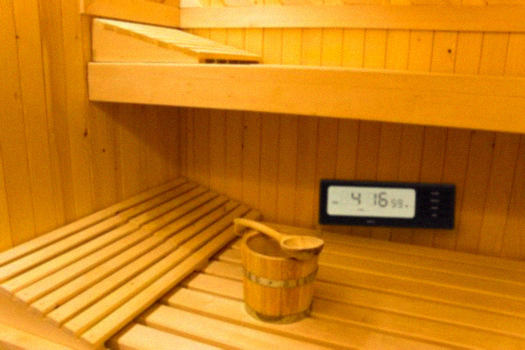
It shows 4:16
